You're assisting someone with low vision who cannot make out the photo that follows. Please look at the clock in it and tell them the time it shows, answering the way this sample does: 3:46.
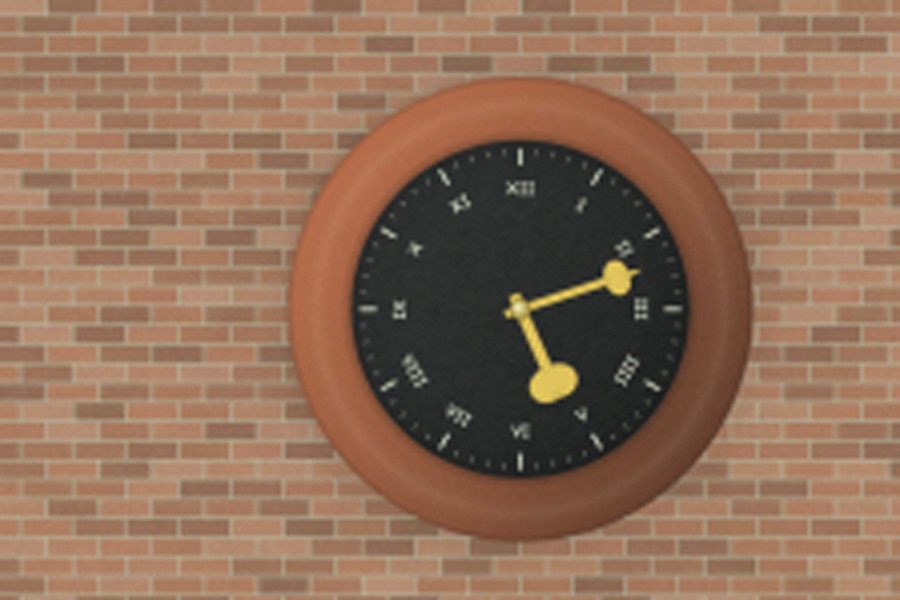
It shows 5:12
